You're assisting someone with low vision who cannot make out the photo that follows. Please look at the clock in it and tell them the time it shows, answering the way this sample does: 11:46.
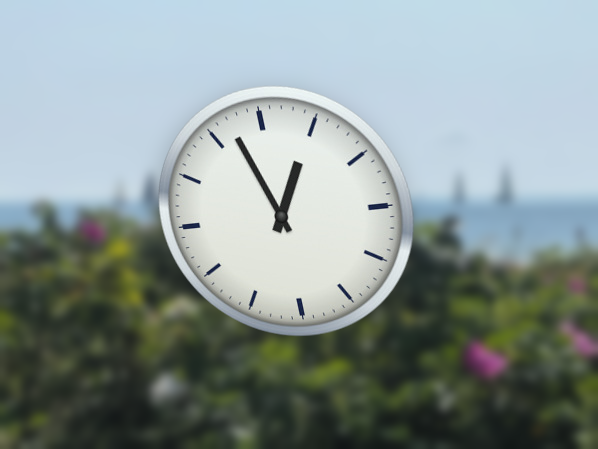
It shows 12:57
